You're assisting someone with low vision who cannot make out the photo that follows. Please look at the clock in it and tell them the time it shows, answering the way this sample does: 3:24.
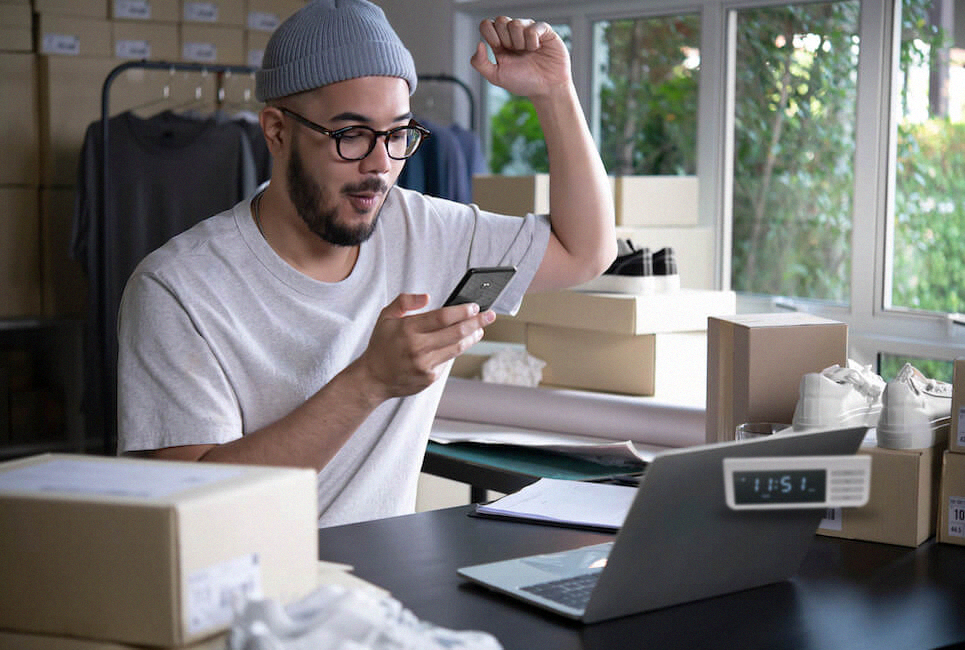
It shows 11:51
